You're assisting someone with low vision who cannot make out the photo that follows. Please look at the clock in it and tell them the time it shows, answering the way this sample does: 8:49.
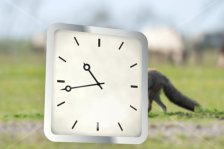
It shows 10:43
